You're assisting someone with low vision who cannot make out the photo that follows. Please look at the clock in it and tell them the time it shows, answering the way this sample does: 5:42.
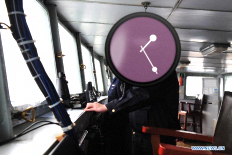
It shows 1:25
